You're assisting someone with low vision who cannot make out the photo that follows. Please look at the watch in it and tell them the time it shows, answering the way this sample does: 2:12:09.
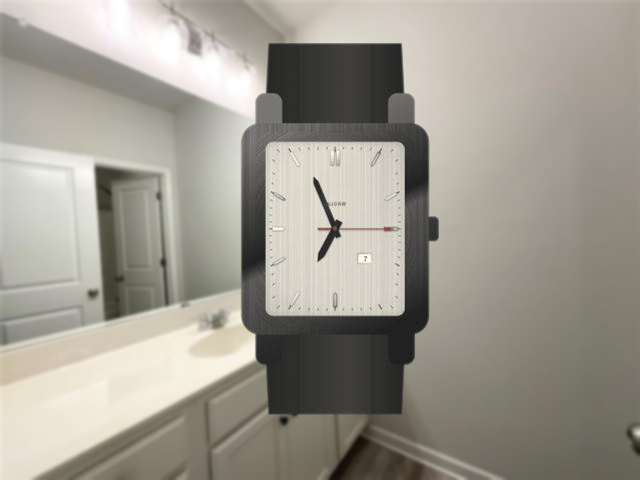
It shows 6:56:15
